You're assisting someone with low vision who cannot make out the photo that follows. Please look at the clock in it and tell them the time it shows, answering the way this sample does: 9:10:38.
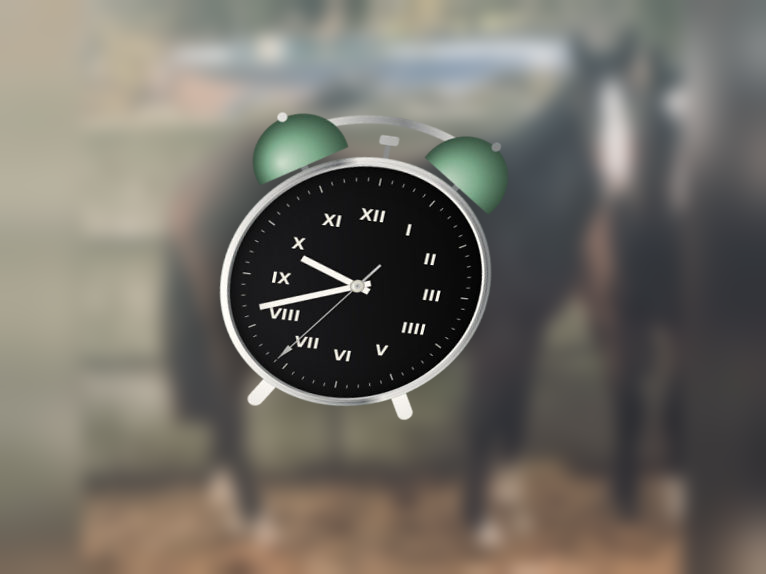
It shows 9:41:36
